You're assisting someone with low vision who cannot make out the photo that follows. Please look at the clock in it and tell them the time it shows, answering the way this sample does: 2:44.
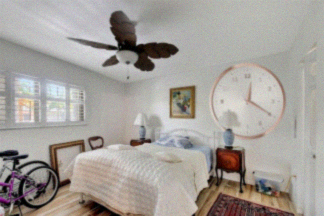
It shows 12:20
